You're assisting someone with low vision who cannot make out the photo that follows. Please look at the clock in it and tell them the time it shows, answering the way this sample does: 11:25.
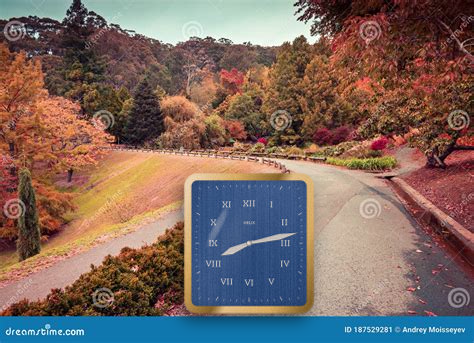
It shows 8:13
